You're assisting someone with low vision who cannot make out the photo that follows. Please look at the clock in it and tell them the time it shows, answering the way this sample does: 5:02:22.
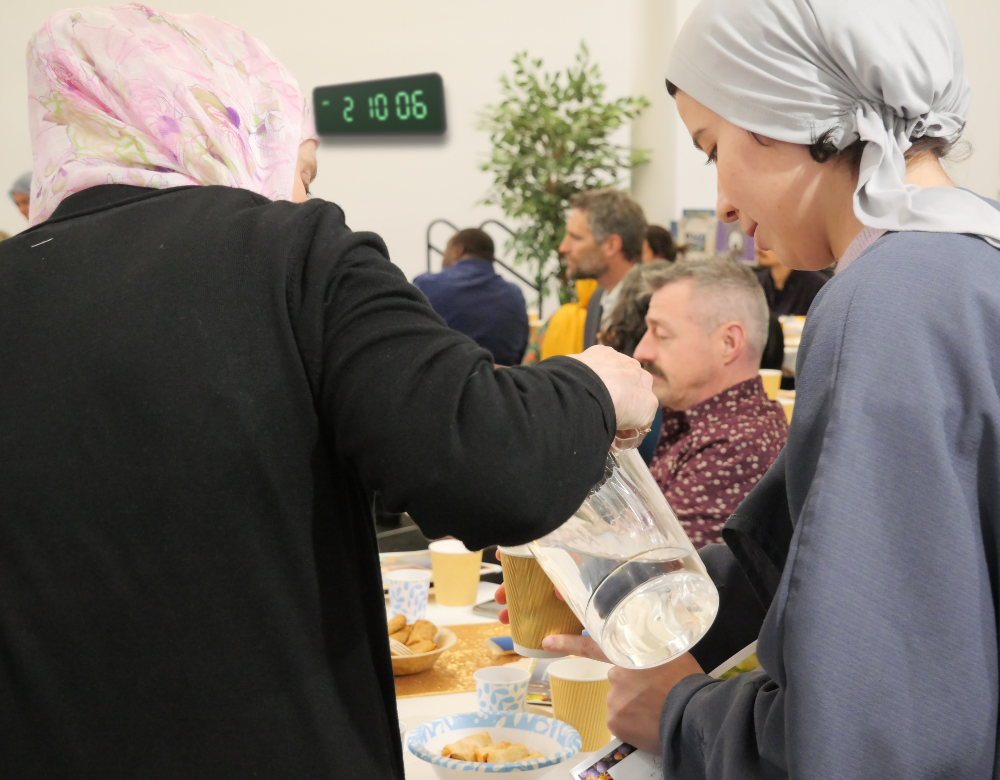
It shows 2:10:06
